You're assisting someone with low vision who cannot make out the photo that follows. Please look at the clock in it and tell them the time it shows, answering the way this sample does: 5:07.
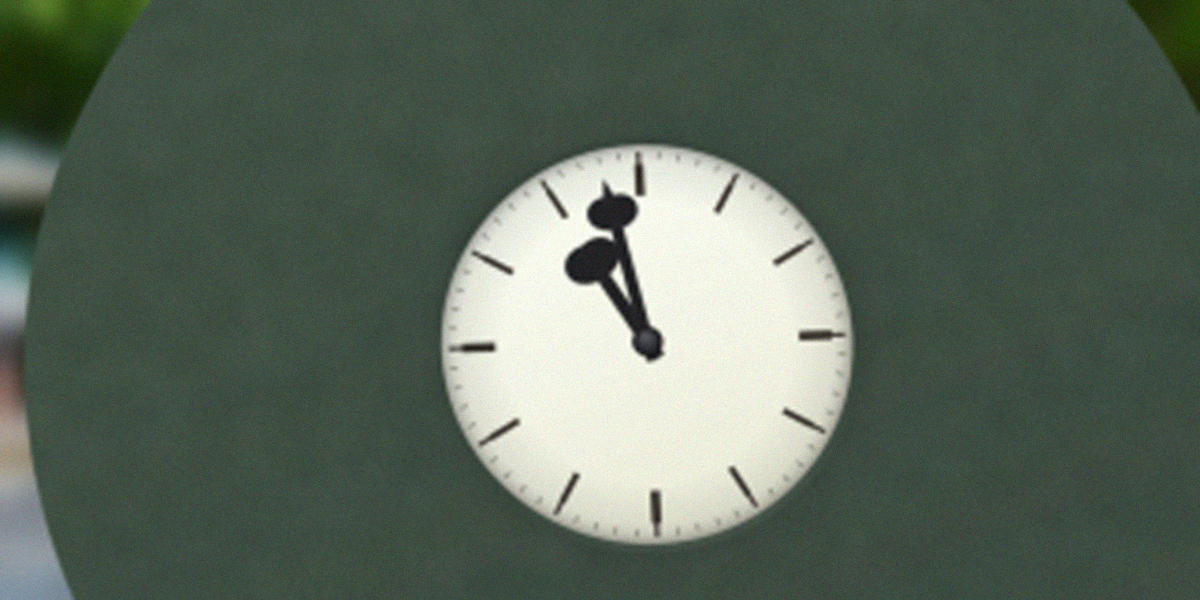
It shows 10:58
